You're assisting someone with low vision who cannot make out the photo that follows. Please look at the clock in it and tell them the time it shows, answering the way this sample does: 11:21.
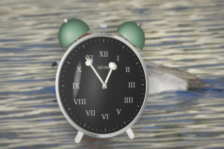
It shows 12:54
